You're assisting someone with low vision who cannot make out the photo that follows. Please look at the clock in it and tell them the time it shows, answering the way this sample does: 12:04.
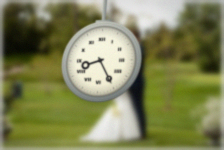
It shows 8:25
